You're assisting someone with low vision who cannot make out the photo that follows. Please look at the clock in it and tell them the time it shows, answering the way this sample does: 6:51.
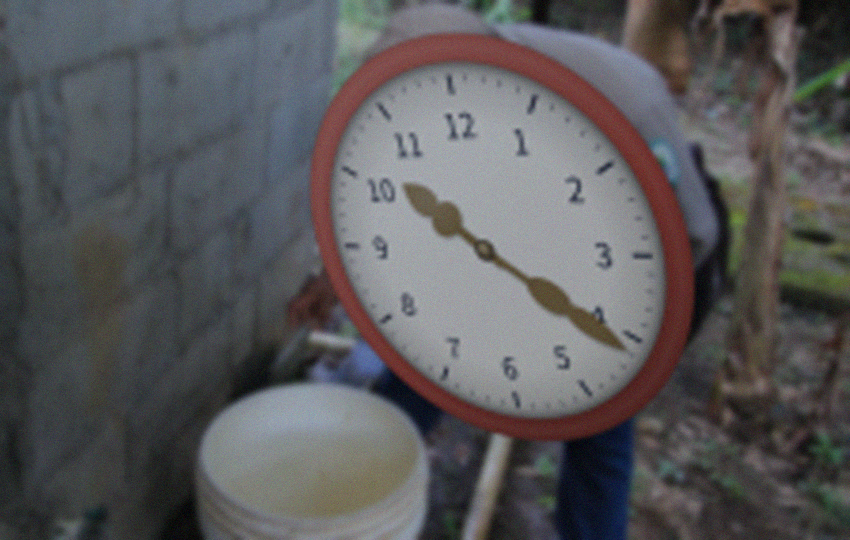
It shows 10:21
